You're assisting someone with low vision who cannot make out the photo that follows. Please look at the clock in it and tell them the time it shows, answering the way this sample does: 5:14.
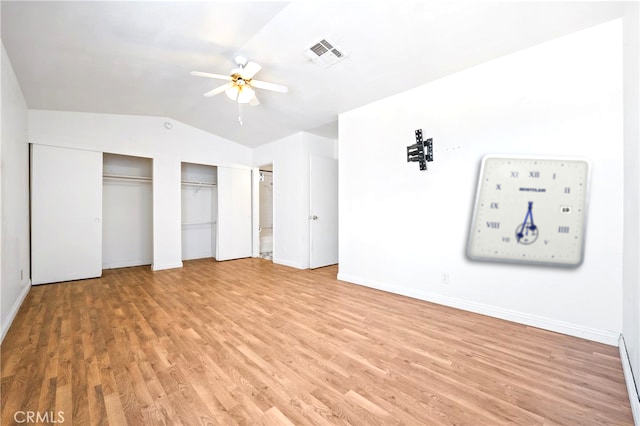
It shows 5:32
